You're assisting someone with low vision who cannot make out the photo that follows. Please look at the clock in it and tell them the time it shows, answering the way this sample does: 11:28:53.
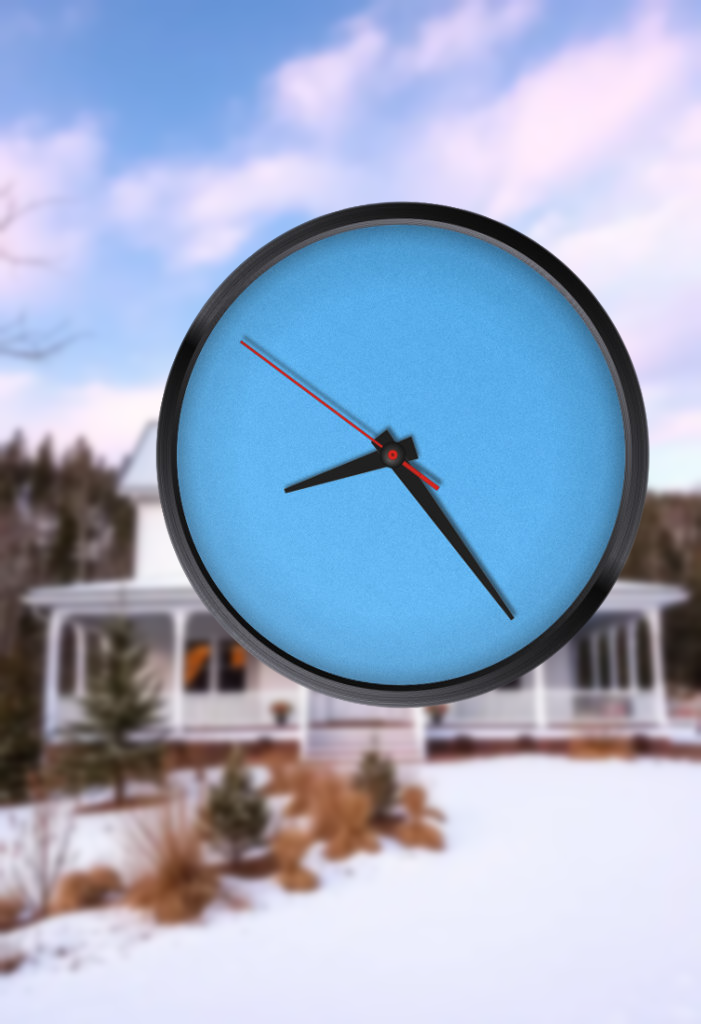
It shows 8:23:51
